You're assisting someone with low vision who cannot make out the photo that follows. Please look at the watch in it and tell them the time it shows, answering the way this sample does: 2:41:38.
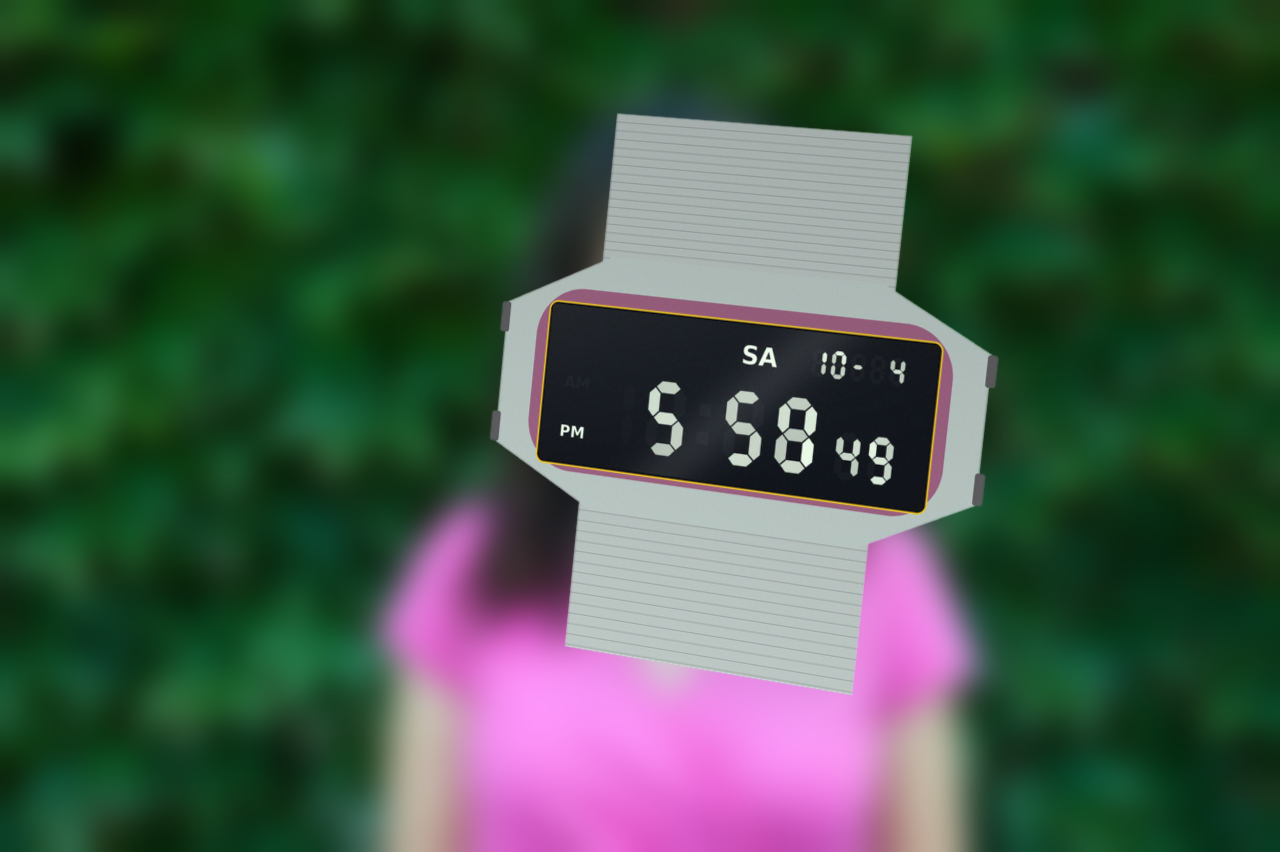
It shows 5:58:49
